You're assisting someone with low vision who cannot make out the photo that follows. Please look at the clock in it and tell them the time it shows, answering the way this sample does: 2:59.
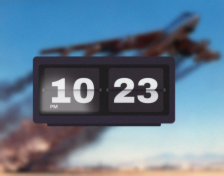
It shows 10:23
